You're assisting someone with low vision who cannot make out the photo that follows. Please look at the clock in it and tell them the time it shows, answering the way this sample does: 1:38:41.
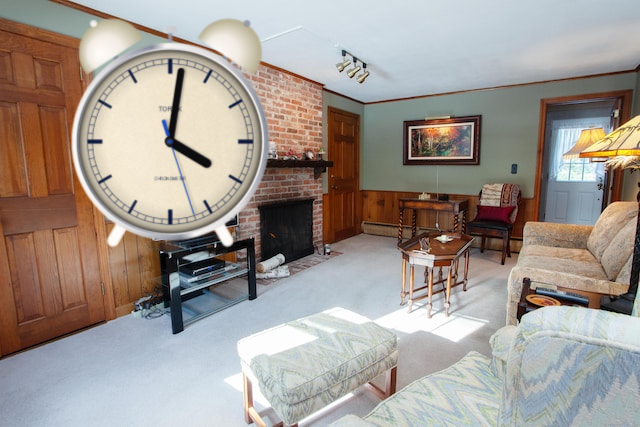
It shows 4:01:27
